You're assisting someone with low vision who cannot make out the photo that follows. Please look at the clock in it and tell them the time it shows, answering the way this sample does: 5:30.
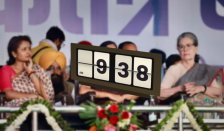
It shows 9:38
